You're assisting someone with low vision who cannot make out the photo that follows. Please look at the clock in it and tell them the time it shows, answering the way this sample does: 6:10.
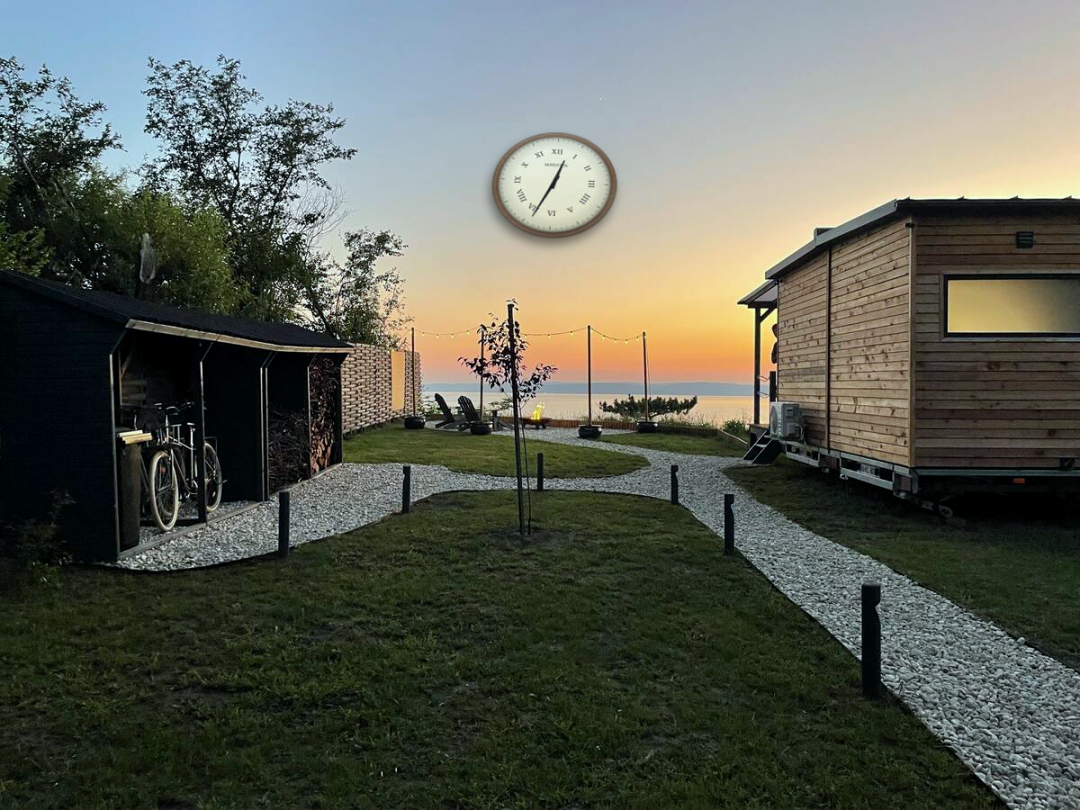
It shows 12:34
